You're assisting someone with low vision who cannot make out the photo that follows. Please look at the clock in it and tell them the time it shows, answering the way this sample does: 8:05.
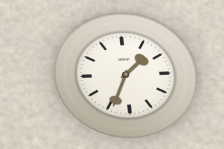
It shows 1:34
